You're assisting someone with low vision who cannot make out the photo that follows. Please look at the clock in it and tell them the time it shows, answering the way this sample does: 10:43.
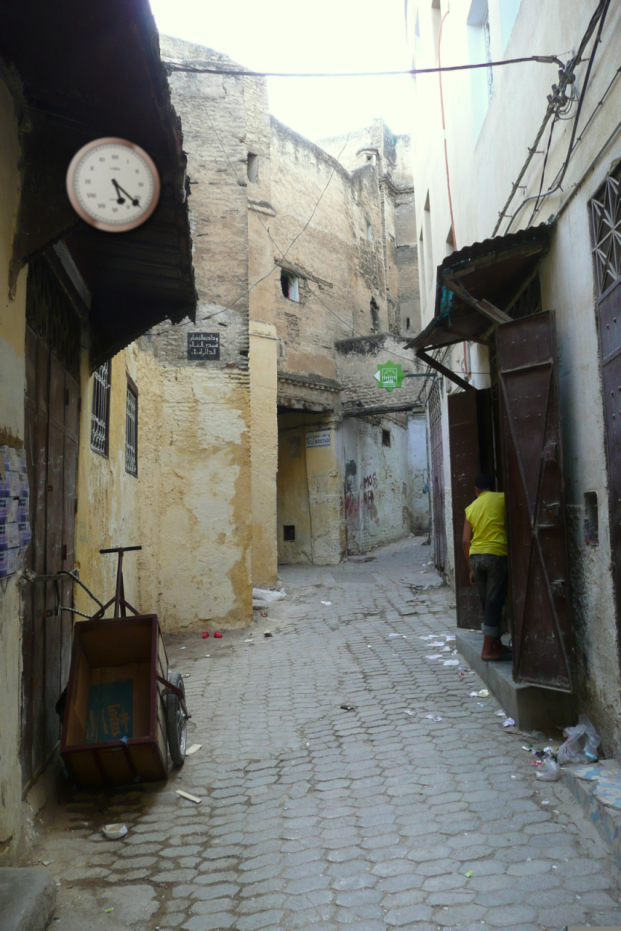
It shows 5:22
